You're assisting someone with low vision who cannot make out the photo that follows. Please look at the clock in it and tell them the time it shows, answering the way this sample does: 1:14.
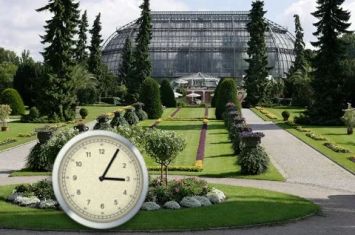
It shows 3:05
